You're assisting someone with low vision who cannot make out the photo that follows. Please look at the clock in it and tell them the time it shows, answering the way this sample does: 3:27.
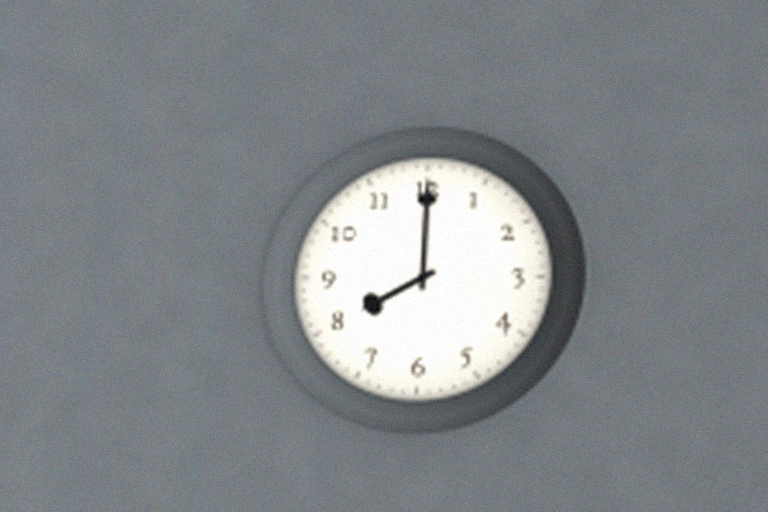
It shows 8:00
